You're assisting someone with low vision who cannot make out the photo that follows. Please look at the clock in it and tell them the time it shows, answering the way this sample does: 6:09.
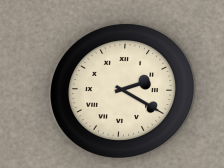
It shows 2:20
